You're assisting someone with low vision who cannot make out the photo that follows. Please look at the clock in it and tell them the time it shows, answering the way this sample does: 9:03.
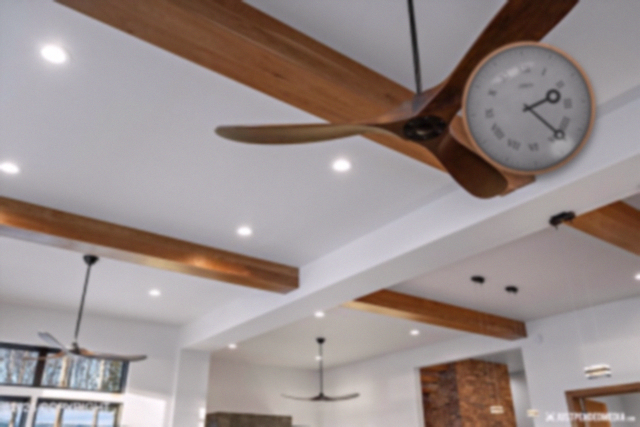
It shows 2:23
